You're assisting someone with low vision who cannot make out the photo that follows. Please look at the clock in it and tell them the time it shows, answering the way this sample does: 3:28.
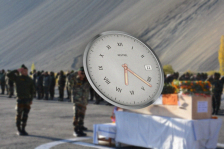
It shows 6:22
